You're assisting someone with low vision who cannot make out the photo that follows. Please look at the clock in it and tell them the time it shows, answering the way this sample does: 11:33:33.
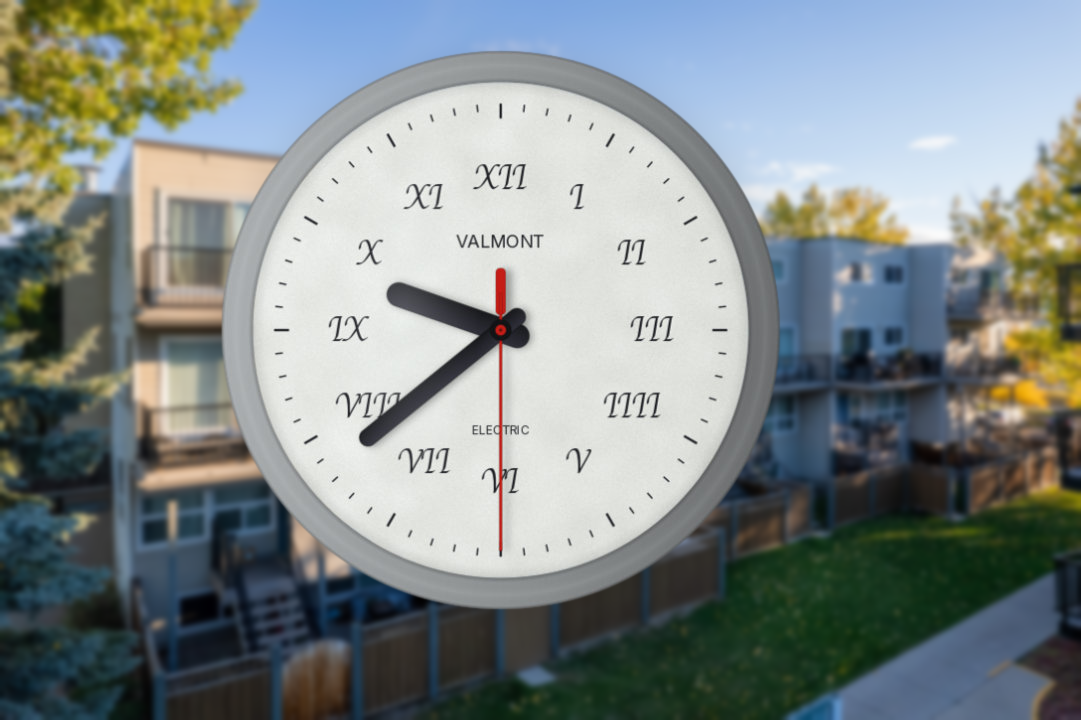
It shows 9:38:30
